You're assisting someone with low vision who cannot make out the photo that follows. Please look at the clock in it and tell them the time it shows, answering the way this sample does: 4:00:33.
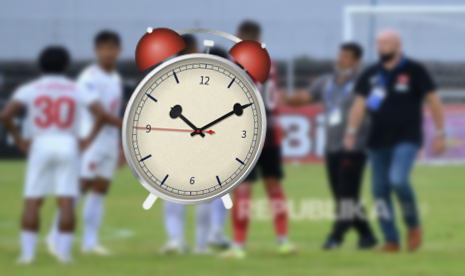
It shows 10:09:45
